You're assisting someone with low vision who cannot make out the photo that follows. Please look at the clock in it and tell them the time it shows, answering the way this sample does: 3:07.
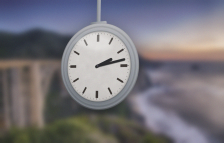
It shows 2:13
